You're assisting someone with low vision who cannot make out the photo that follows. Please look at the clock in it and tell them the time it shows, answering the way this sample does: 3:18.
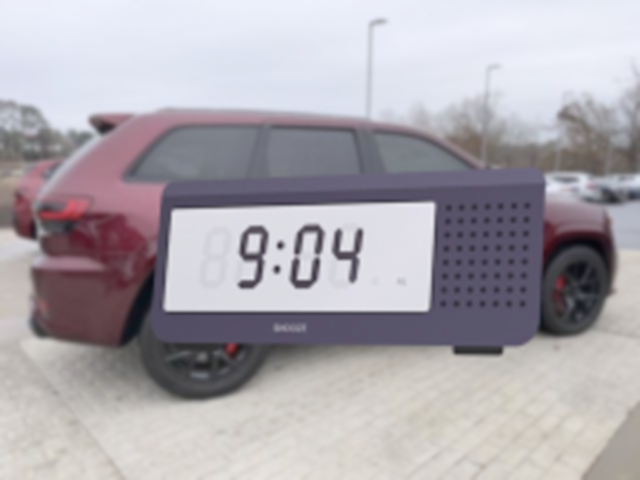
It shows 9:04
